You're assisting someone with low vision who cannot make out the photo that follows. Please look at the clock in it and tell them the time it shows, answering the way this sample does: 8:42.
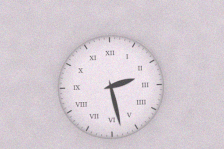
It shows 2:28
